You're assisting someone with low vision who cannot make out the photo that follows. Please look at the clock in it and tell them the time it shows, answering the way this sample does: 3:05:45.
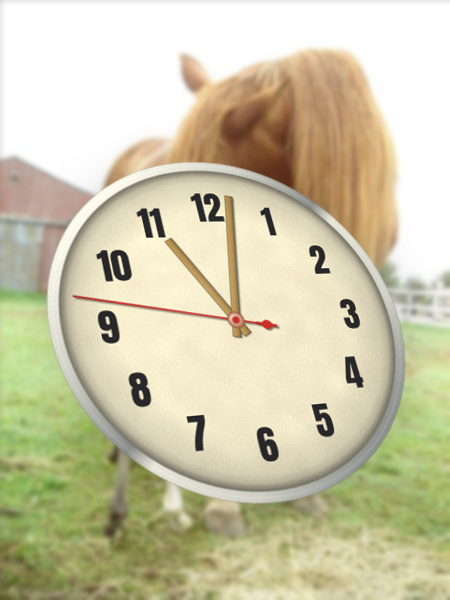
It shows 11:01:47
